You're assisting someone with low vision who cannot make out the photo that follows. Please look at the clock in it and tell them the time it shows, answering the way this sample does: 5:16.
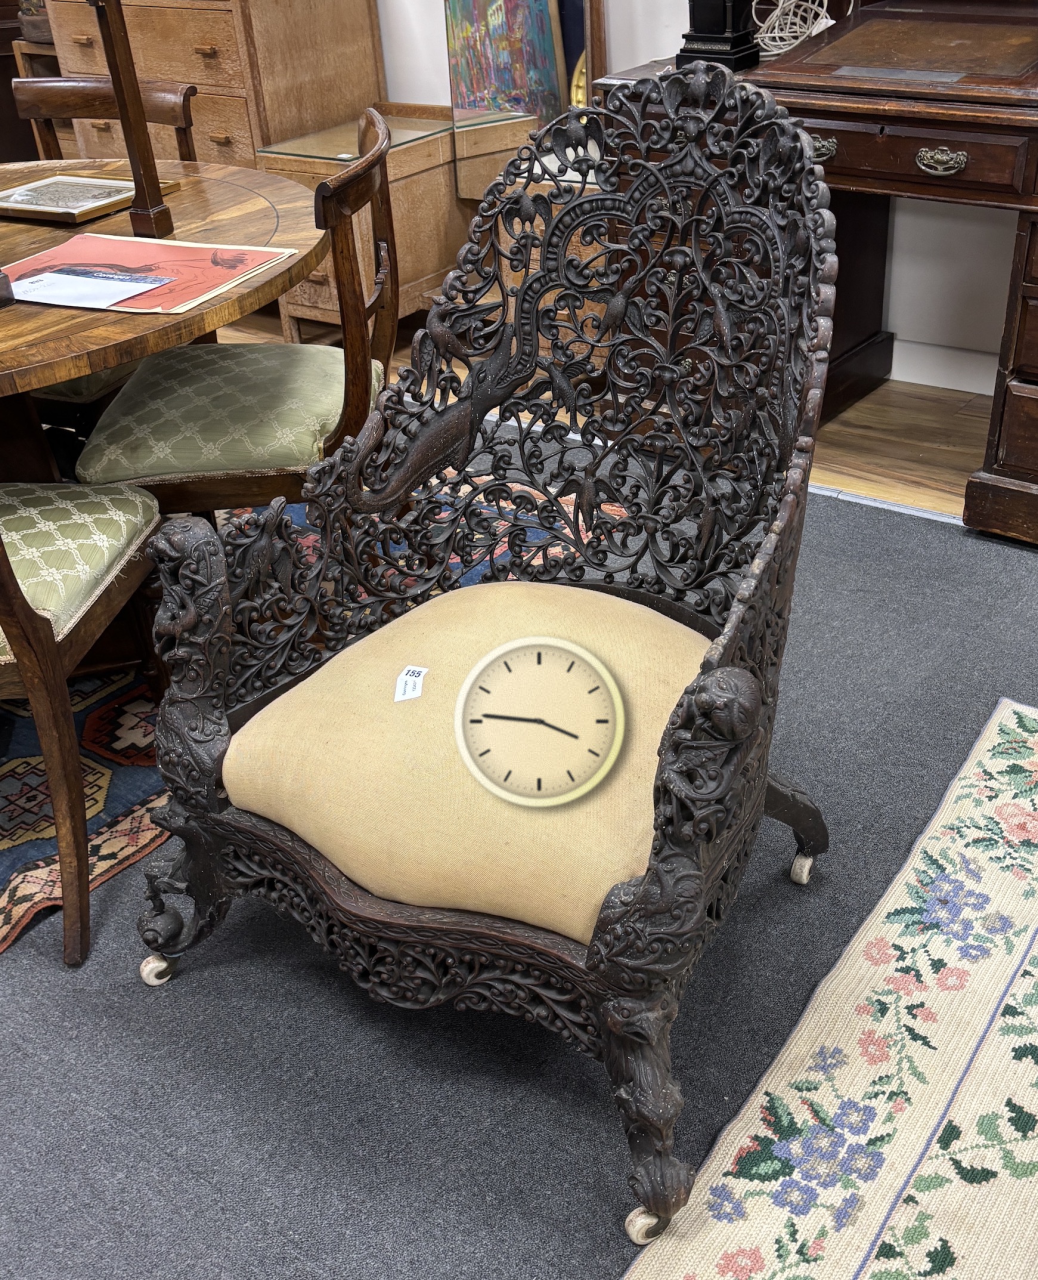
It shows 3:46
